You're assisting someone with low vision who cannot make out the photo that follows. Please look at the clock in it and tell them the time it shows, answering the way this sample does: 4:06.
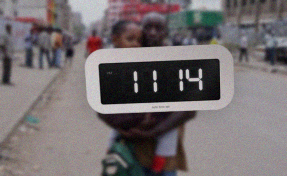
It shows 11:14
